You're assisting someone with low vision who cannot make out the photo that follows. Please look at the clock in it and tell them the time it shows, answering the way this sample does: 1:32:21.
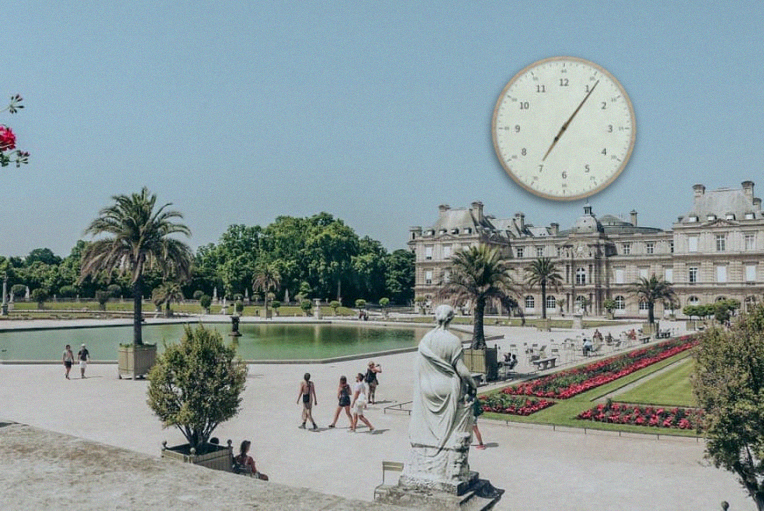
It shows 7:06:06
